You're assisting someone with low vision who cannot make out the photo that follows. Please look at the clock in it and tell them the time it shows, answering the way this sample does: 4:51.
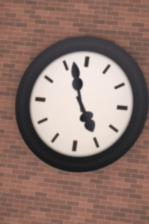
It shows 4:57
